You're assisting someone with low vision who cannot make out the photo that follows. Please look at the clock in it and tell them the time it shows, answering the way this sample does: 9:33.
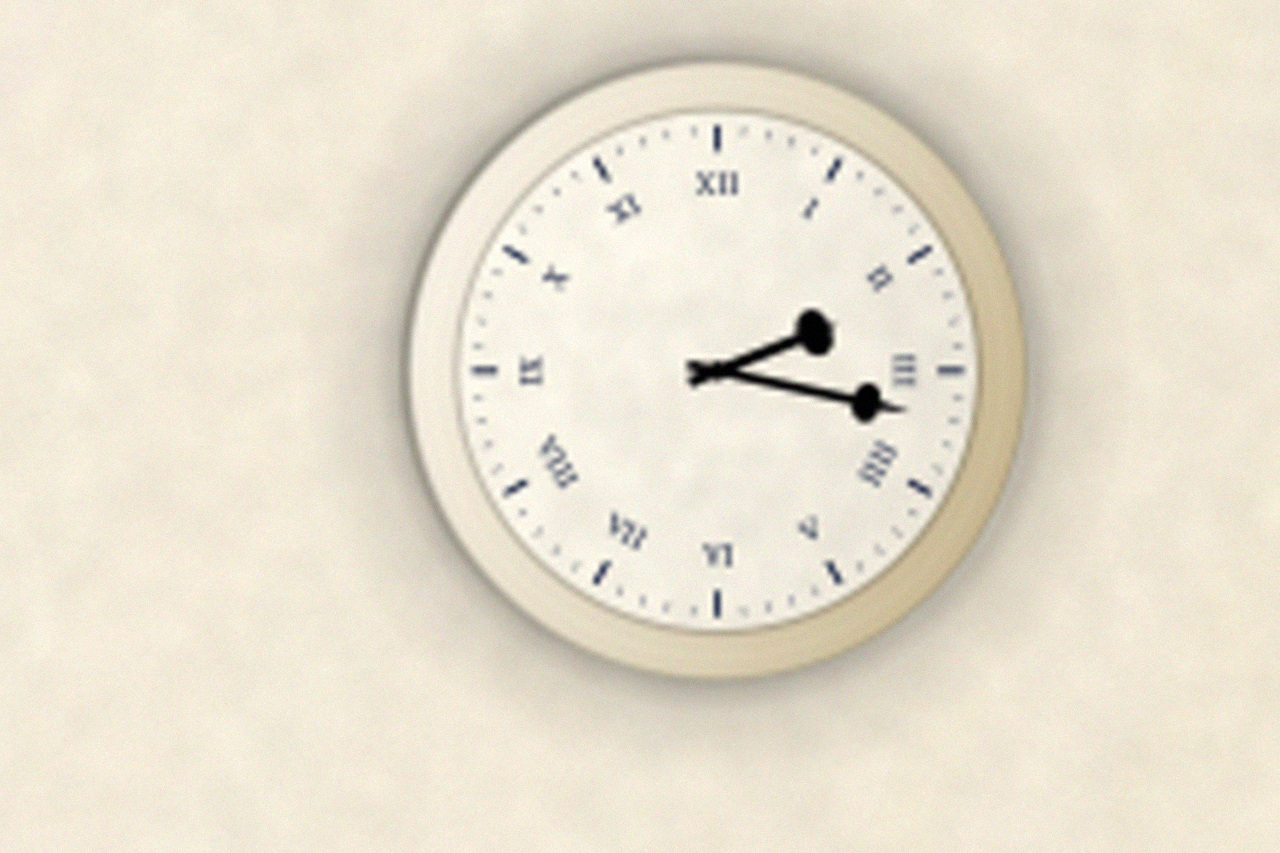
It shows 2:17
